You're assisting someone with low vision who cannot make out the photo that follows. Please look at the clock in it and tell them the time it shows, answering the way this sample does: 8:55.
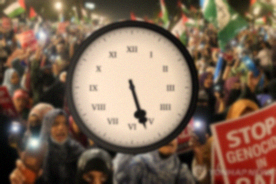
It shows 5:27
